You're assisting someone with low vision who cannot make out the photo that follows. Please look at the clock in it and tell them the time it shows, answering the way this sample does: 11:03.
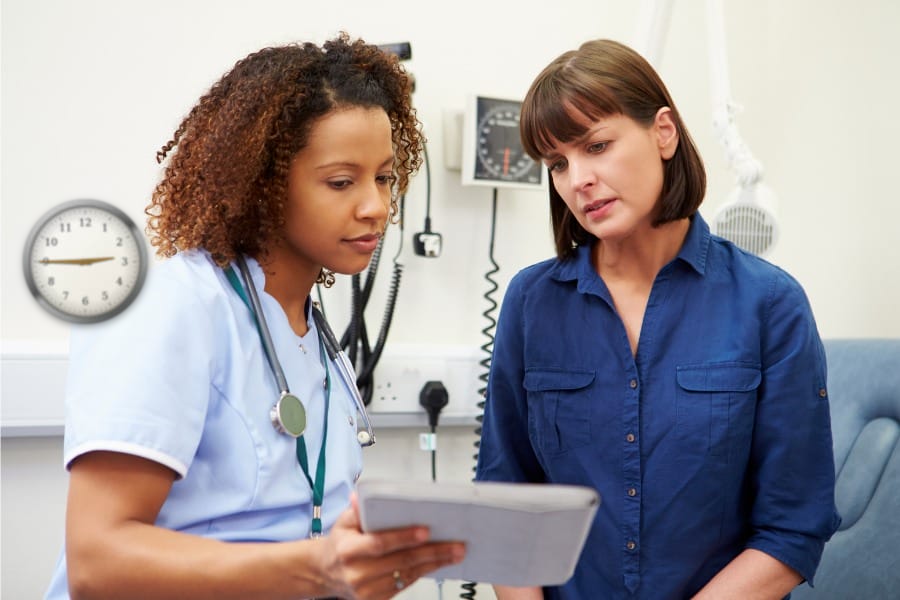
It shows 2:45
